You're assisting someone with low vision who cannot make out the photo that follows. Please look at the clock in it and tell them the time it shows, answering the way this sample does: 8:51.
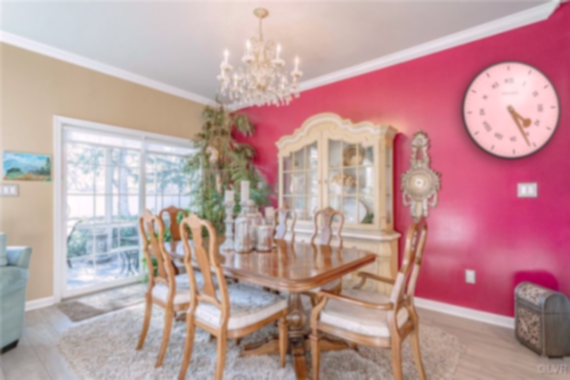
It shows 4:26
